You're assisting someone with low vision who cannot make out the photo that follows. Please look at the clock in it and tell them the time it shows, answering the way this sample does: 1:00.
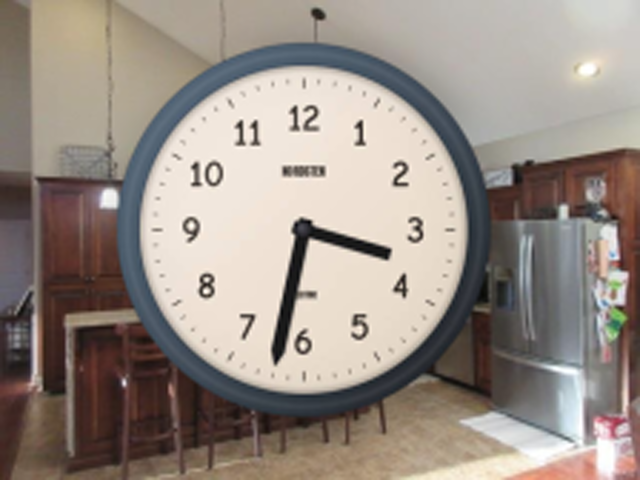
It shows 3:32
